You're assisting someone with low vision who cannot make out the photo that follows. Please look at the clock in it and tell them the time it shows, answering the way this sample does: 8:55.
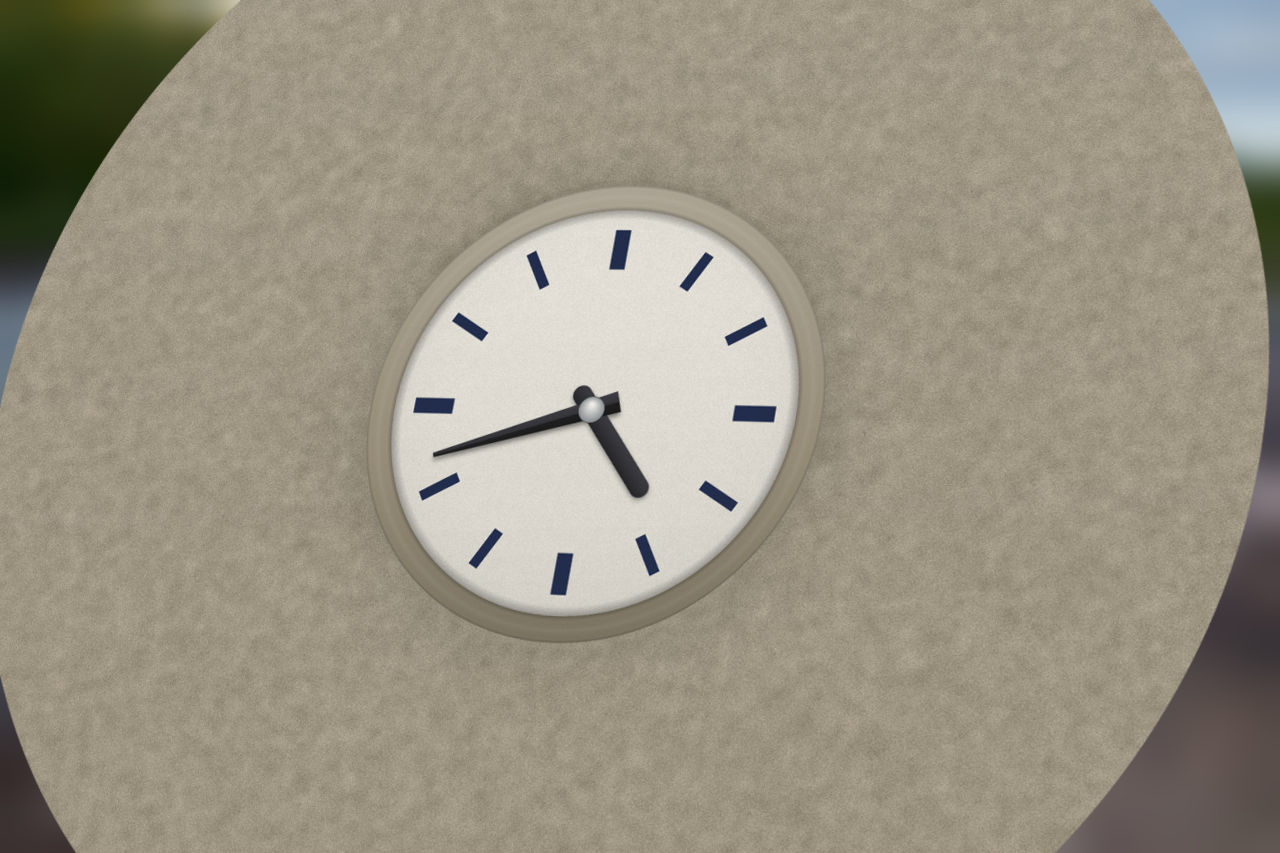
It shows 4:42
